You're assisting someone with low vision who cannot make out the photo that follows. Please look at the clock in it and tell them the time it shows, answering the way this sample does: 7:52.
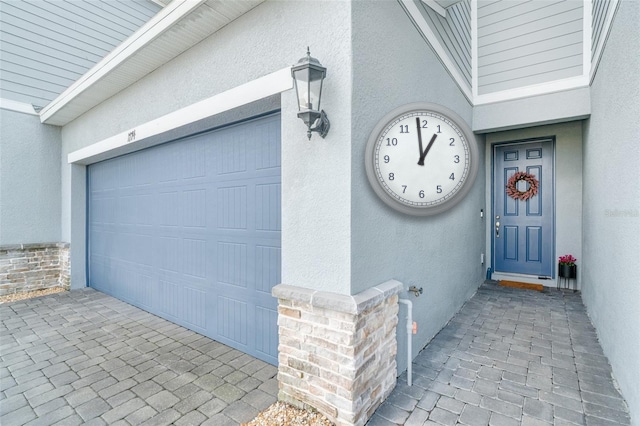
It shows 12:59
